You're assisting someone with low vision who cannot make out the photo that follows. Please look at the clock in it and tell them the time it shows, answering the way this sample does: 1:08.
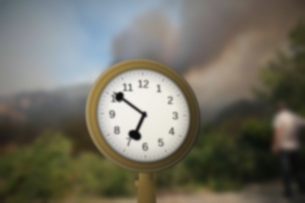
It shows 6:51
